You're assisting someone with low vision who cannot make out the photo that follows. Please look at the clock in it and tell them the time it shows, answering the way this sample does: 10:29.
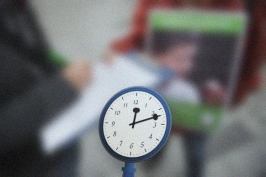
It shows 12:12
